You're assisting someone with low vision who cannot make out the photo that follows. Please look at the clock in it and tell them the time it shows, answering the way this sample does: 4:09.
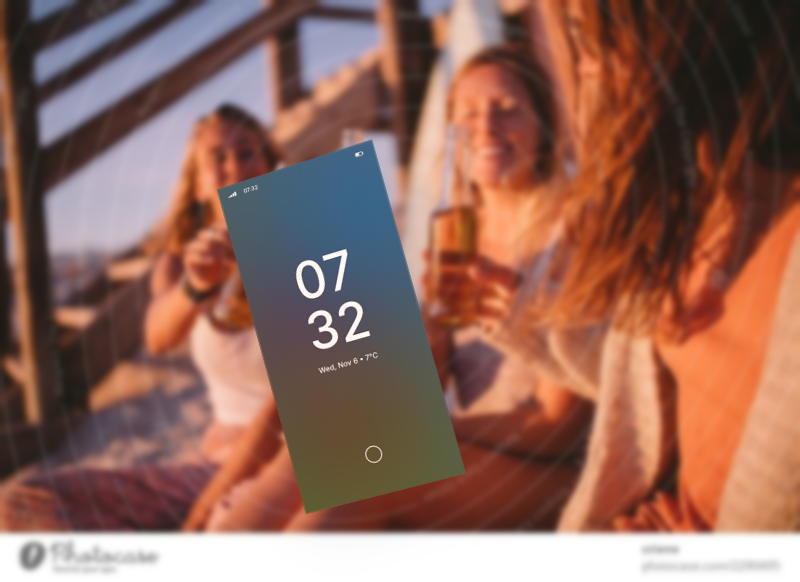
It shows 7:32
